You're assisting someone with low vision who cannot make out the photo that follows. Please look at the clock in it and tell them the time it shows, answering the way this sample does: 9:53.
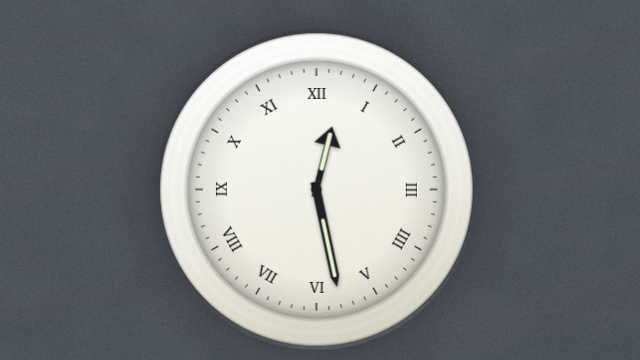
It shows 12:28
